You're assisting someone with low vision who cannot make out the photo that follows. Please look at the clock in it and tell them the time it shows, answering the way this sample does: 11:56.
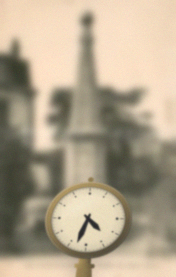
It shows 4:33
